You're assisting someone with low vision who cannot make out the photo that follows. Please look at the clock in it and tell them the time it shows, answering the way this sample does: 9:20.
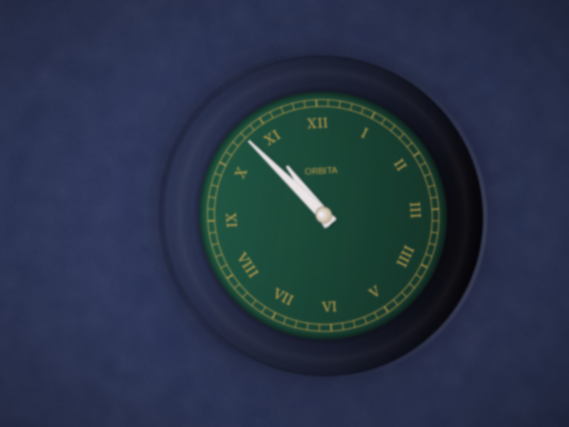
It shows 10:53
